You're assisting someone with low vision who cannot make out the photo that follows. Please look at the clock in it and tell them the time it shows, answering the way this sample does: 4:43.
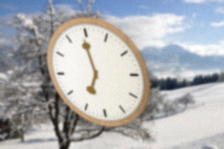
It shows 6:59
